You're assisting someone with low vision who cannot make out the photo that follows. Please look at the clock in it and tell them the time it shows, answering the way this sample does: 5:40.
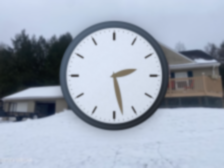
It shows 2:28
